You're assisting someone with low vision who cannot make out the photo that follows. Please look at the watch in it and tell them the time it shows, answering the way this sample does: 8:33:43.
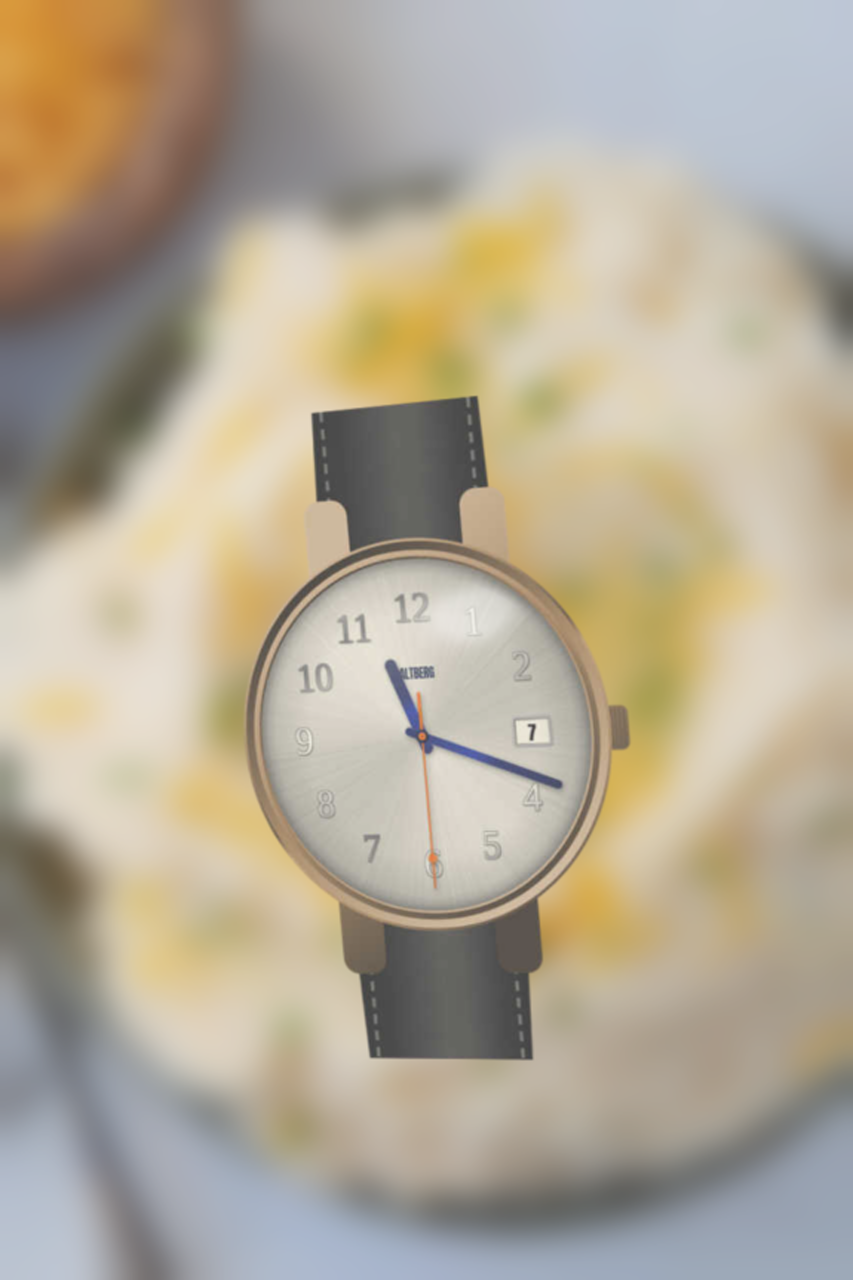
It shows 11:18:30
